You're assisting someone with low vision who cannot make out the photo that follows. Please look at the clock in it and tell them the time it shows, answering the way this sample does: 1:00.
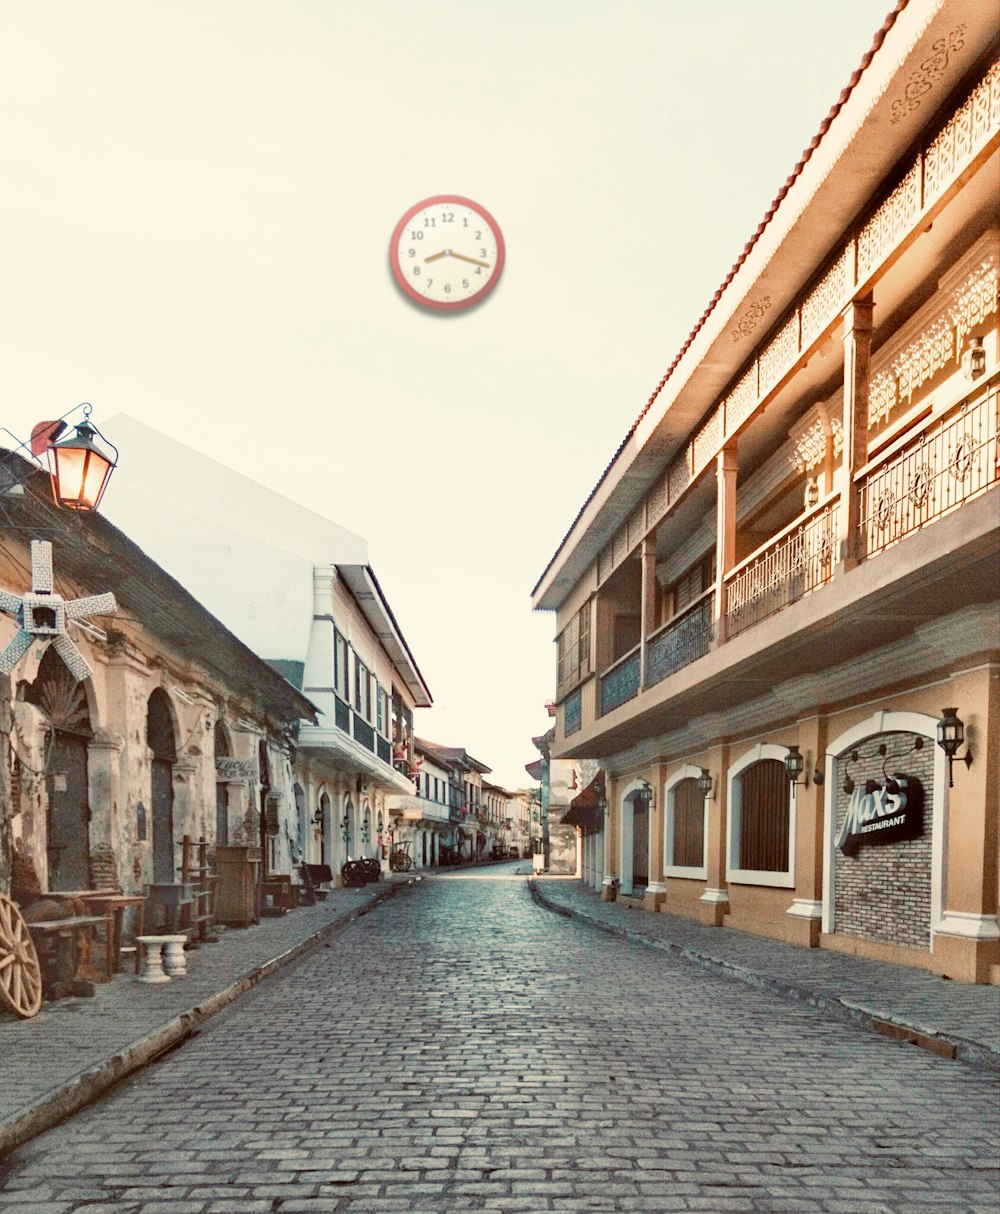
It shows 8:18
